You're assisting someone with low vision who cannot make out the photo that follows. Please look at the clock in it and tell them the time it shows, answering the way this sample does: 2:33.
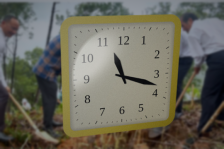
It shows 11:18
